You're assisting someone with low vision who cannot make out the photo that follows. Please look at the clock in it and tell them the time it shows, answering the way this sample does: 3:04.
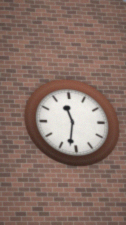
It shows 11:32
